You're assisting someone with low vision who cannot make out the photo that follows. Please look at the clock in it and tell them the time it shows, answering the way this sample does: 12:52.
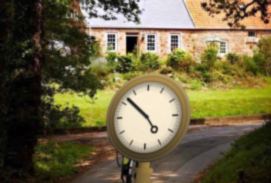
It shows 4:52
